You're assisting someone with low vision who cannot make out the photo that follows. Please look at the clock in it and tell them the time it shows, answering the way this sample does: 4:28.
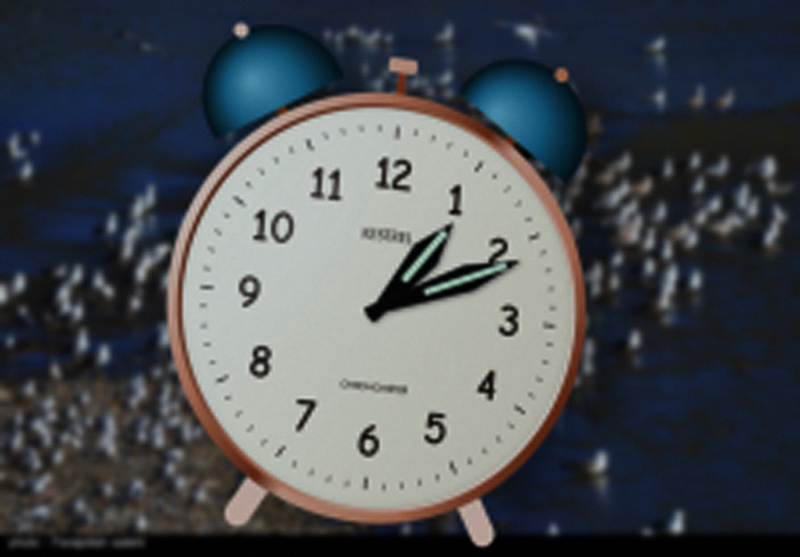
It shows 1:11
